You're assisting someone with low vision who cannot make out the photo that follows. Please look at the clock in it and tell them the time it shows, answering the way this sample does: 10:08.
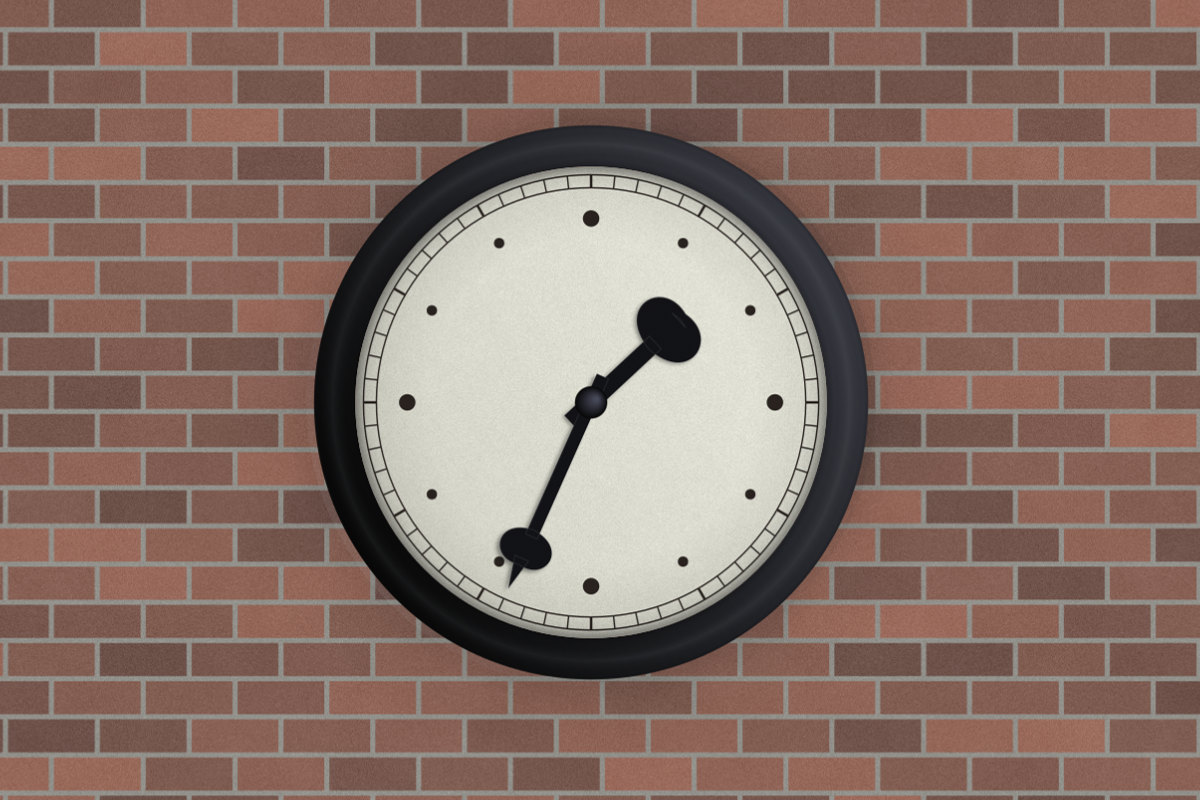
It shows 1:34
